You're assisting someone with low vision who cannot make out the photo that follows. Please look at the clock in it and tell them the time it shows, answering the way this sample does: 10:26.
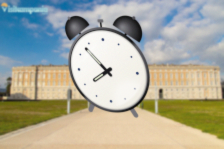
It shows 7:53
